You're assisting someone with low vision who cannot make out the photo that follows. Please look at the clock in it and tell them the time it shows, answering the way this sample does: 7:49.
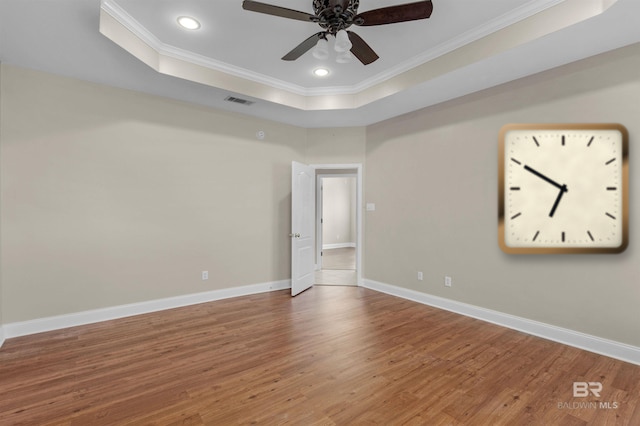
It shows 6:50
